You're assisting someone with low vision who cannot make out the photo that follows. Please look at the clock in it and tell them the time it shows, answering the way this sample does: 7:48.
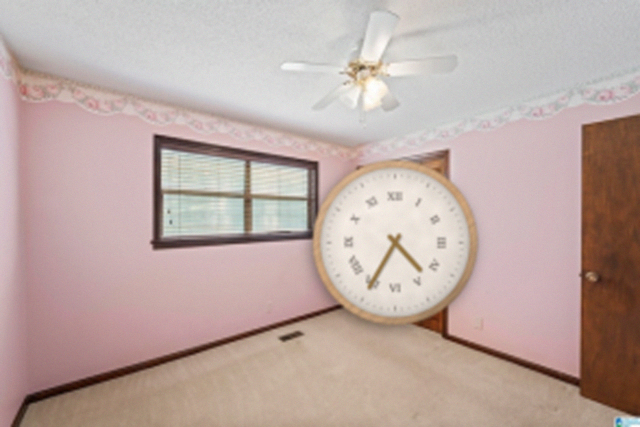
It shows 4:35
